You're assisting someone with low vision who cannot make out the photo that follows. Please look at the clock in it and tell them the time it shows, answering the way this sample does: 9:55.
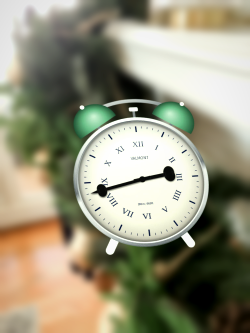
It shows 2:43
